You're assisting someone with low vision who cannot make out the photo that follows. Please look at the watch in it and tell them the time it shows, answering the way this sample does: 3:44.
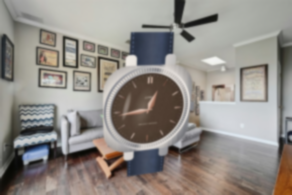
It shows 12:44
